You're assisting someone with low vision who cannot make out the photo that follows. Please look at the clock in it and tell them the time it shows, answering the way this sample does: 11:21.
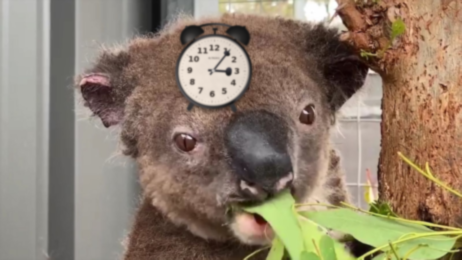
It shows 3:06
